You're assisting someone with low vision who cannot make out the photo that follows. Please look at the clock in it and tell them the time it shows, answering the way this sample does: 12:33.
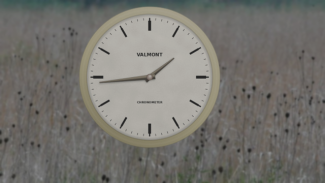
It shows 1:44
